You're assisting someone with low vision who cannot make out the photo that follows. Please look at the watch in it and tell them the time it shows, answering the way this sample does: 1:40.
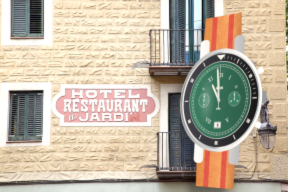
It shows 10:59
